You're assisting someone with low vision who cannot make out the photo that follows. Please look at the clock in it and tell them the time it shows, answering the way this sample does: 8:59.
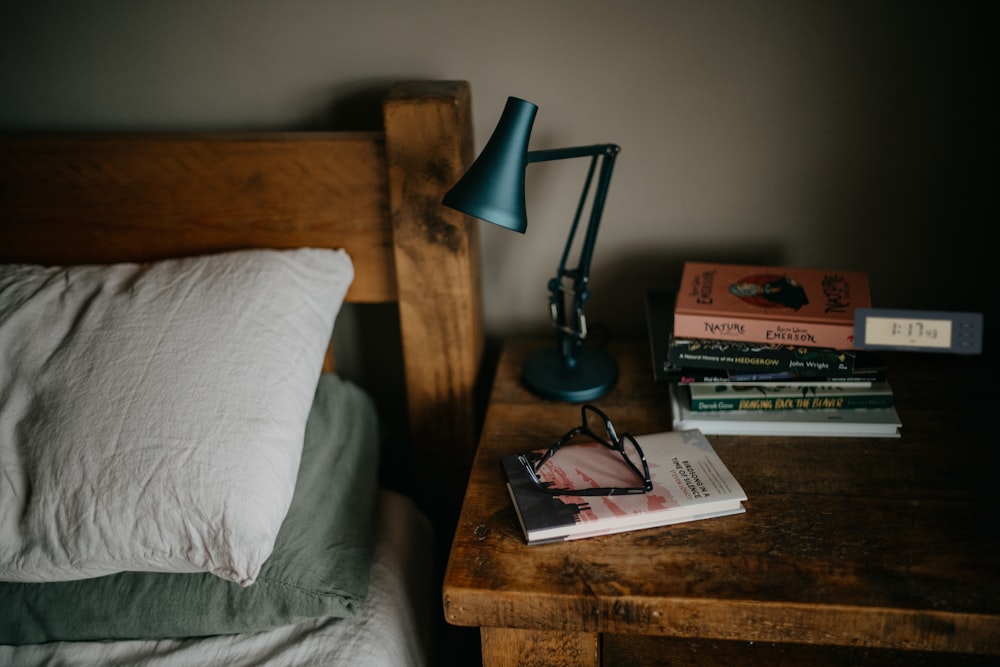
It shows 1:17
